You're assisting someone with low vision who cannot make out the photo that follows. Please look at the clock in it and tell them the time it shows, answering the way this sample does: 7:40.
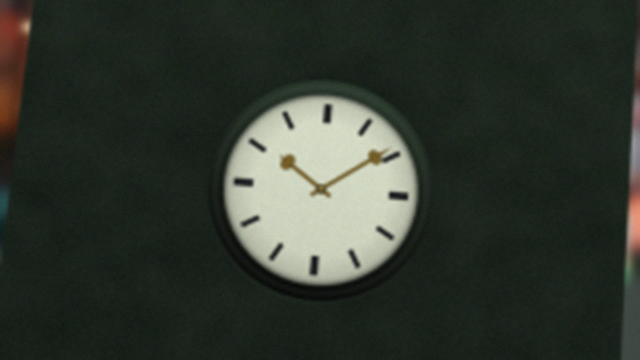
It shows 10:09
